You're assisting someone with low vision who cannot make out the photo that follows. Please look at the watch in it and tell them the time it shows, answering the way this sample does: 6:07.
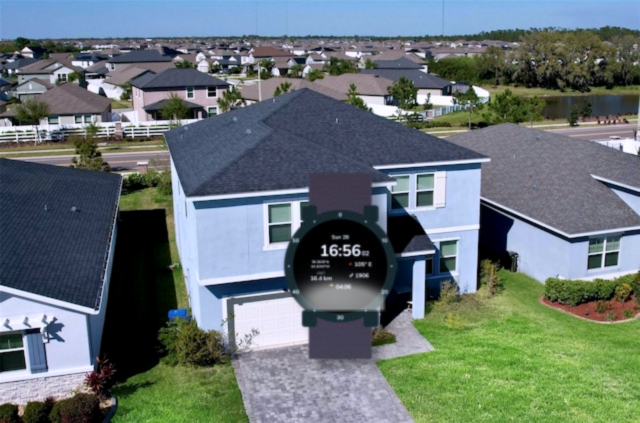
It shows 16:56
